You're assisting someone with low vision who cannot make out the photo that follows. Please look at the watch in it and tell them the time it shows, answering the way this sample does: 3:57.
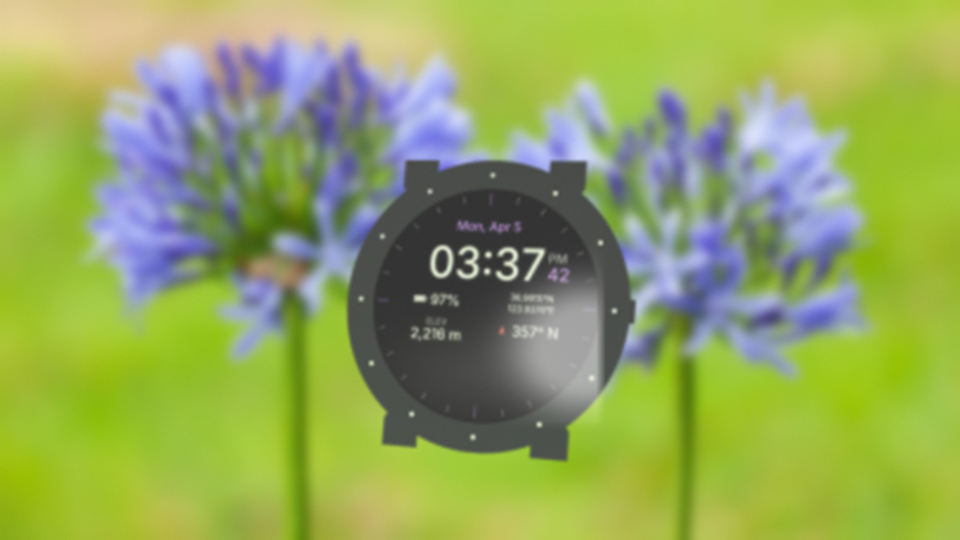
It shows 3:37
